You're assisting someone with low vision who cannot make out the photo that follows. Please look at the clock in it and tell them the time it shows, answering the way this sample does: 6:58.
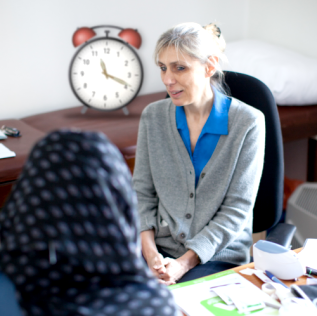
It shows 11:19
